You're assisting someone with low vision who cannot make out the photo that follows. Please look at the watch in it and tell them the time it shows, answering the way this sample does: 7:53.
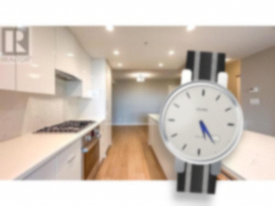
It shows 5:24
